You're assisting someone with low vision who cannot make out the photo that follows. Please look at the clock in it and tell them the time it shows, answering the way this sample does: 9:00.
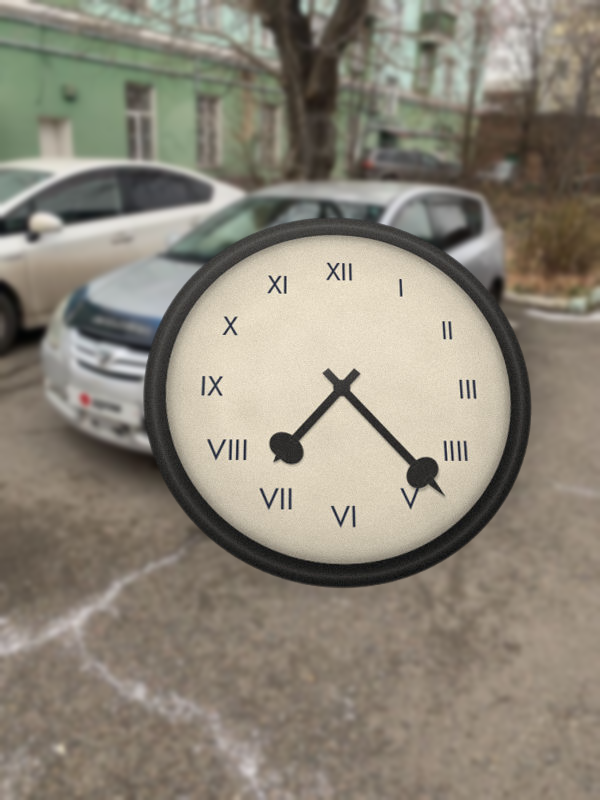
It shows 7:23
